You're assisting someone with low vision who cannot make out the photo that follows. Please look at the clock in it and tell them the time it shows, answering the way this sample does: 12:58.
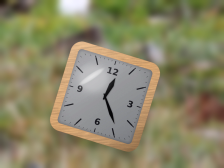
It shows 12:24
